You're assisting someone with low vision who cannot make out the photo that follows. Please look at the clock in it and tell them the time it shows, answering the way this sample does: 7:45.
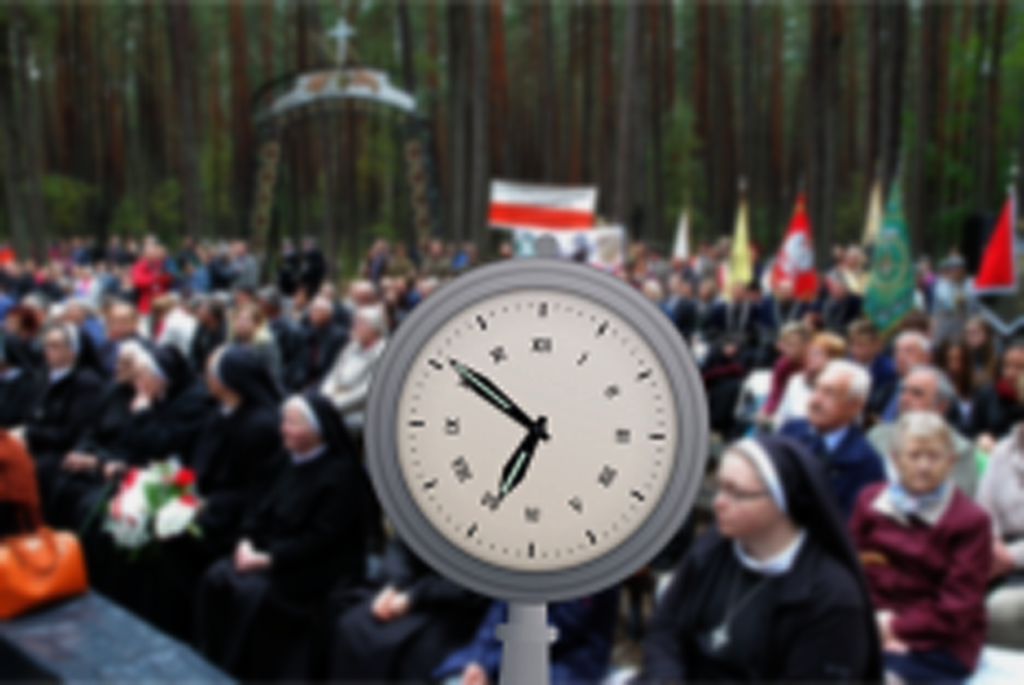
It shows 6:51
